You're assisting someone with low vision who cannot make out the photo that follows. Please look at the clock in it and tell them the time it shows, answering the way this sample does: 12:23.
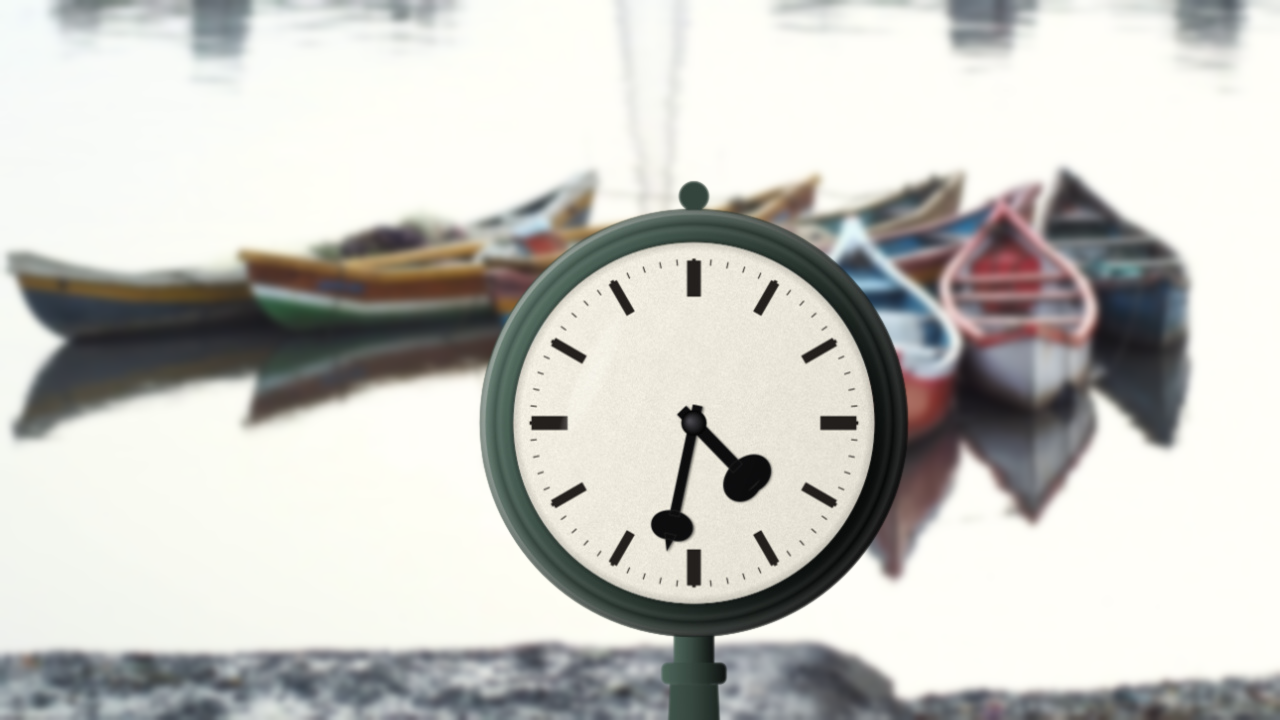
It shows 4:32
